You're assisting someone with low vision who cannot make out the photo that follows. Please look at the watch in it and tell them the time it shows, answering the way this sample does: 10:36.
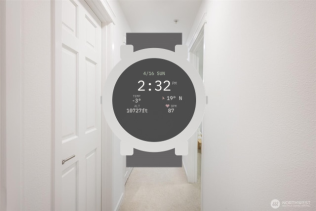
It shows 2:32
